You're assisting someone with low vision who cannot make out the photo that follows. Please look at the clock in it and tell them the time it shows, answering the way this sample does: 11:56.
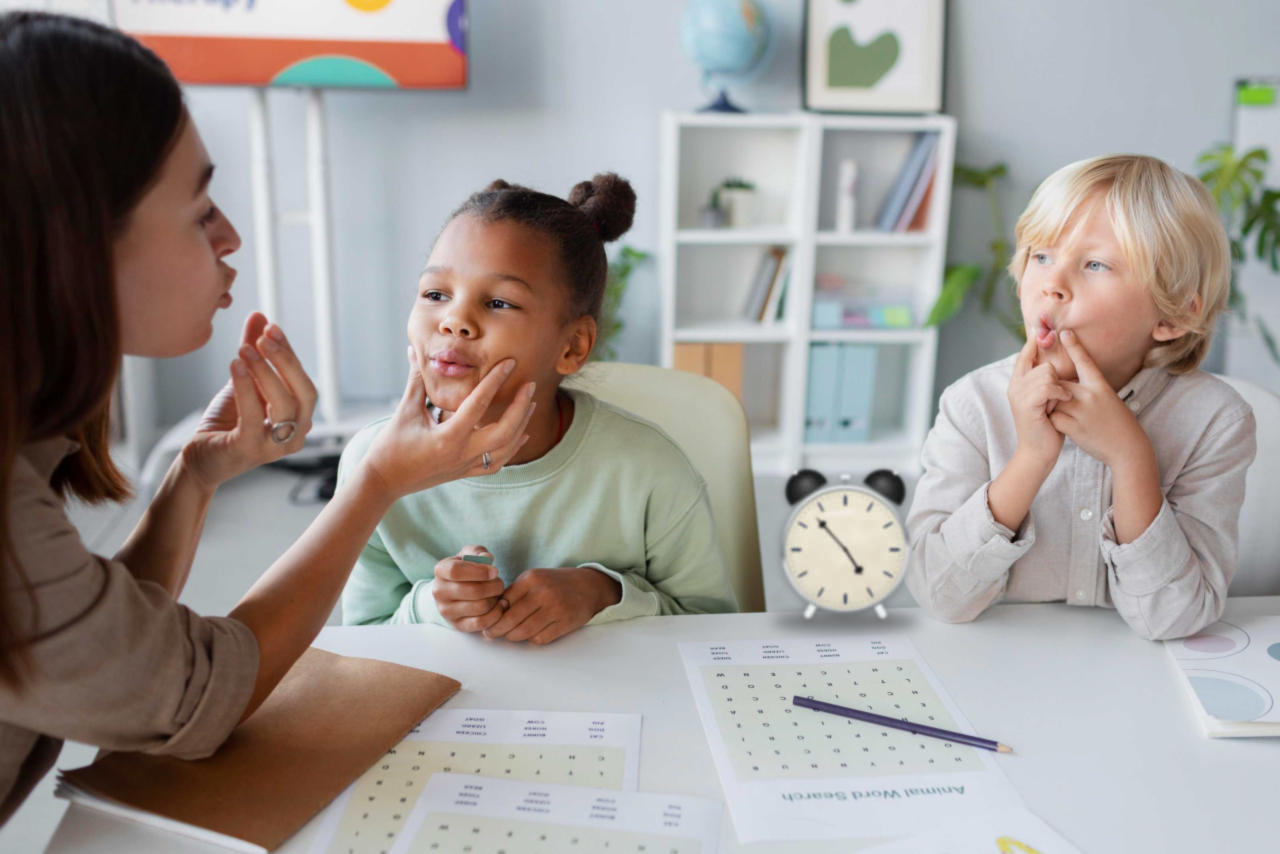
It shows 4:53
